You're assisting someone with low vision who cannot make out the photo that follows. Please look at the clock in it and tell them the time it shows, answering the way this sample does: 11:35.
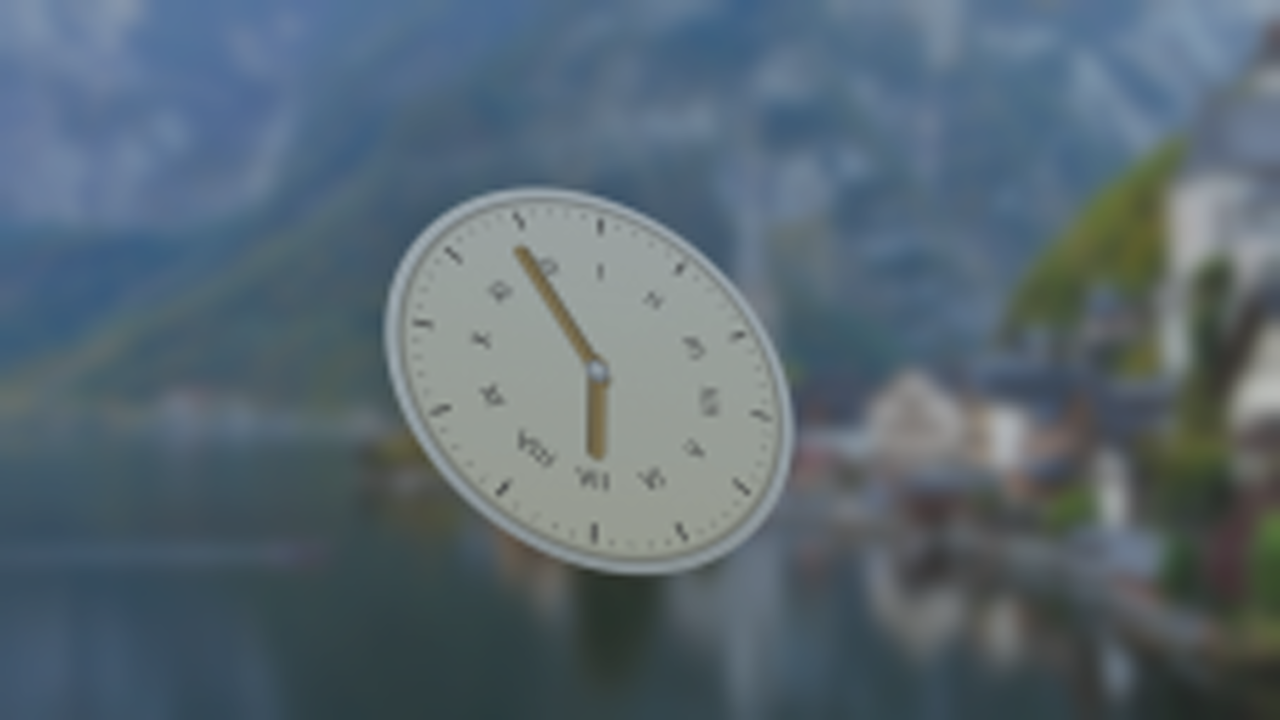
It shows 6:59
